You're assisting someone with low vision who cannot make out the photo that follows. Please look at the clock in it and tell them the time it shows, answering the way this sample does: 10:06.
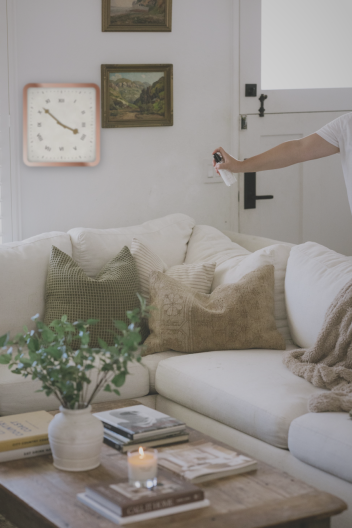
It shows 3:52
